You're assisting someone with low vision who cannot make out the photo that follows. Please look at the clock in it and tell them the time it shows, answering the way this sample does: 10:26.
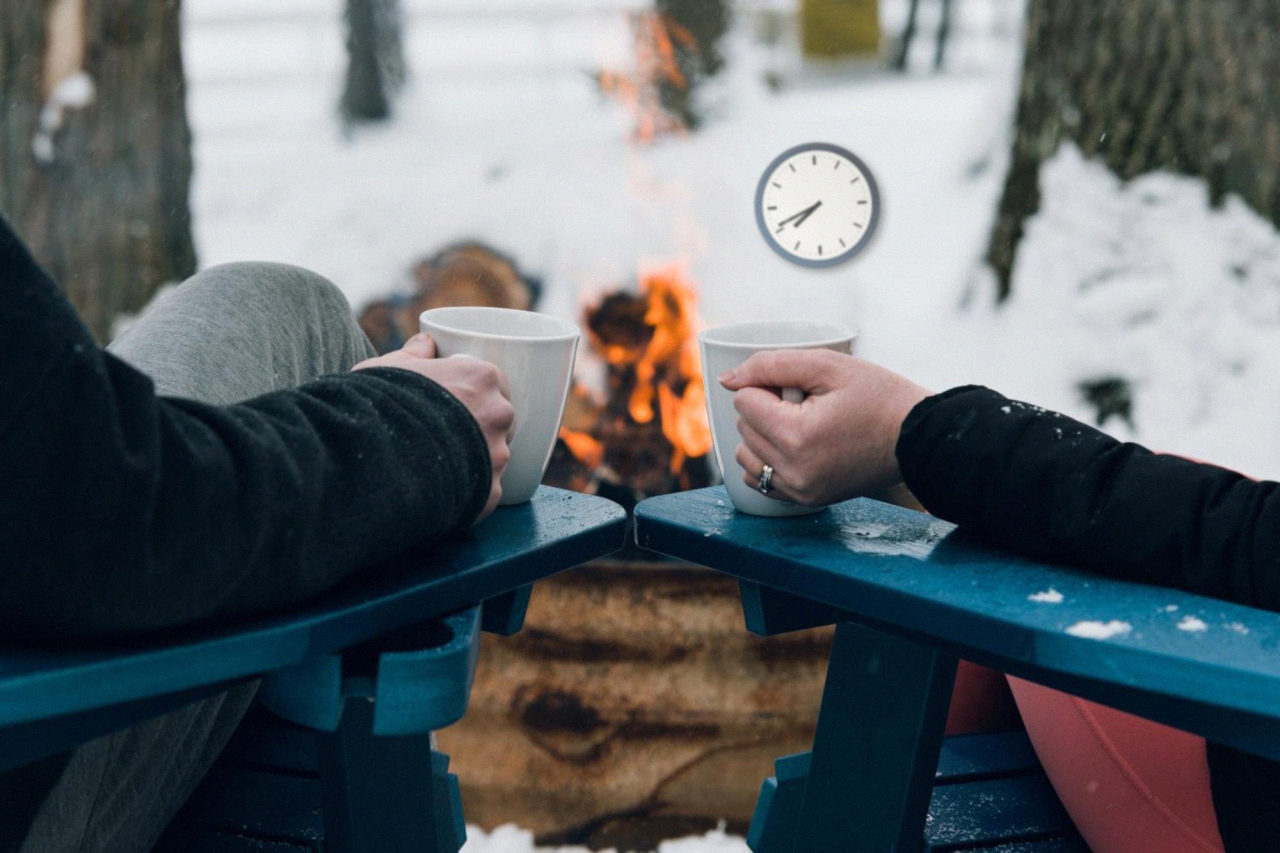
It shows 7:41
